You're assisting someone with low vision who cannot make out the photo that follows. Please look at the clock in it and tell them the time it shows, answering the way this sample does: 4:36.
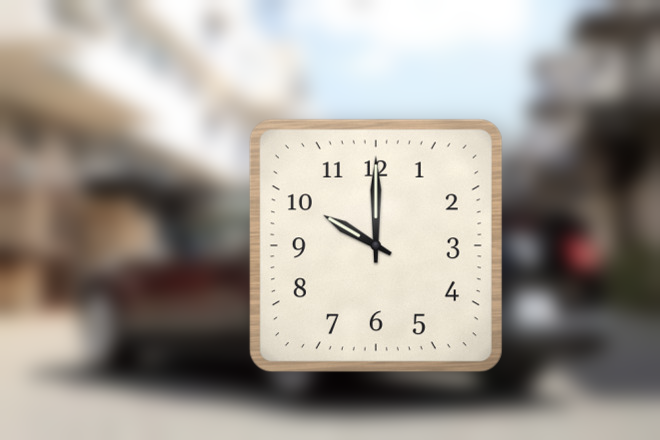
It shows 10:00
